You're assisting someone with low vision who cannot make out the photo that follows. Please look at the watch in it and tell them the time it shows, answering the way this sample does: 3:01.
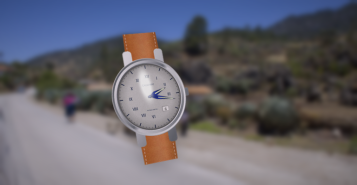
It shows 2:17
